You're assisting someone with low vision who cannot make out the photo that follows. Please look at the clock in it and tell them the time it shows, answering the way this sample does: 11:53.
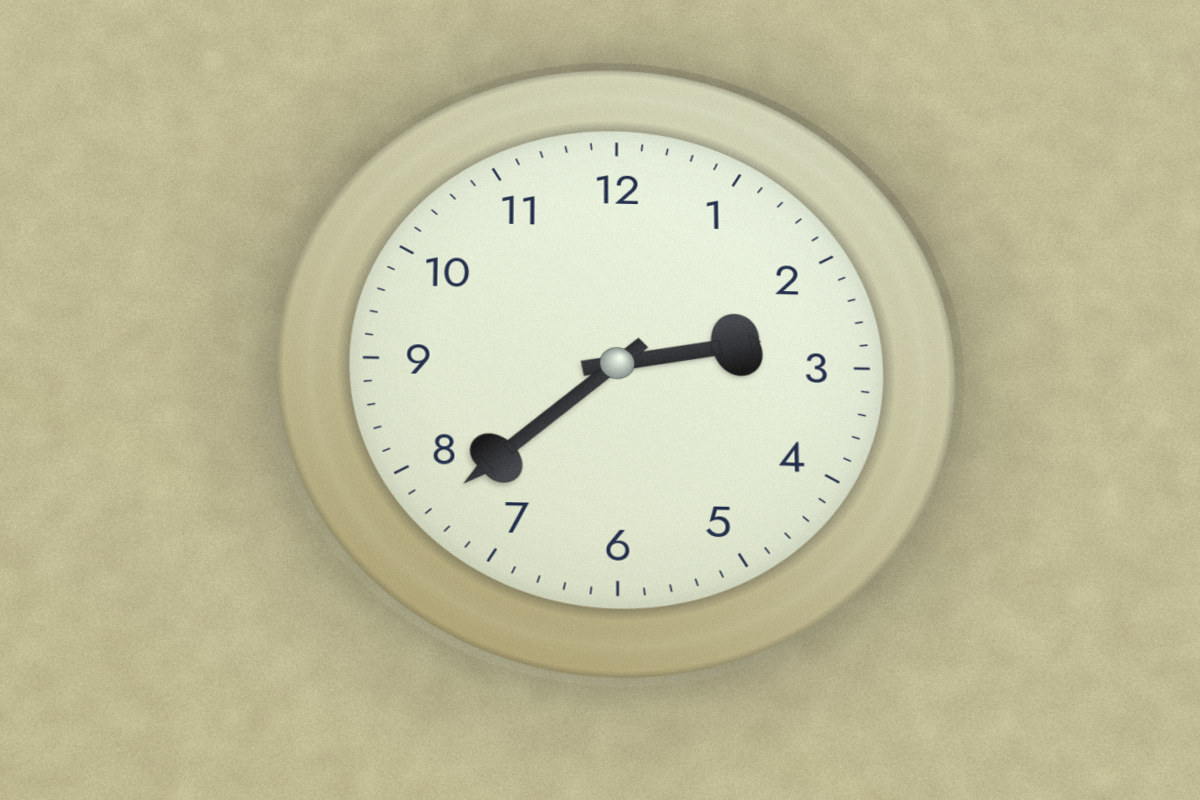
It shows 2:38
